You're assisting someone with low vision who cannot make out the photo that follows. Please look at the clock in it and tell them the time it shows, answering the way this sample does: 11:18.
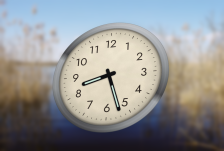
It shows 8:27
